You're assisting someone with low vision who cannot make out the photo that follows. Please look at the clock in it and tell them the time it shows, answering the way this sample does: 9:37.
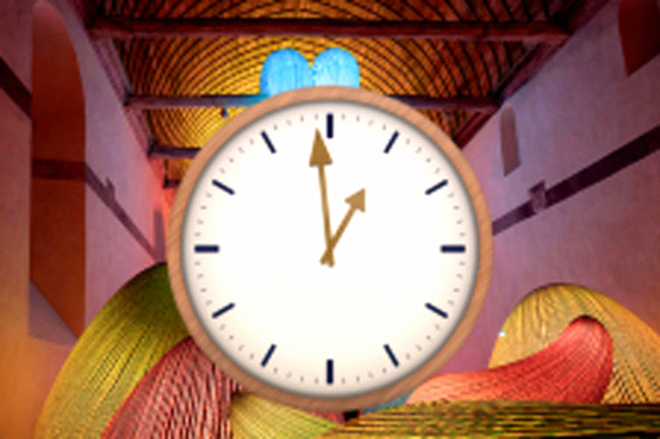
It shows 12:59
